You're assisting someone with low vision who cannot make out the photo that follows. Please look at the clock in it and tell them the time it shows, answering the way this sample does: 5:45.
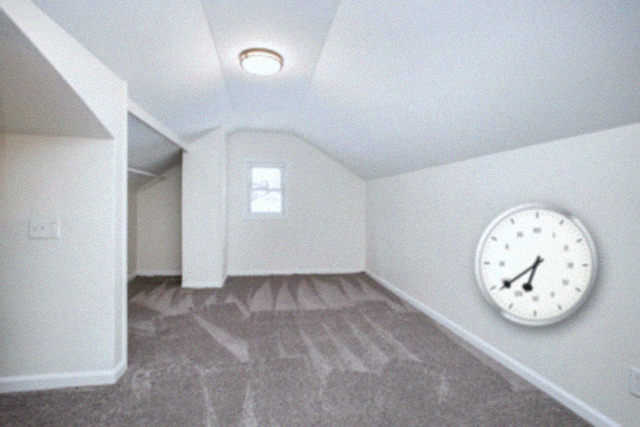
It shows 6:39
